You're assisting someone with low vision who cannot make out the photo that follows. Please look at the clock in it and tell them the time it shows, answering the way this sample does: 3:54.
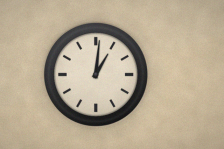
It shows 1:01
